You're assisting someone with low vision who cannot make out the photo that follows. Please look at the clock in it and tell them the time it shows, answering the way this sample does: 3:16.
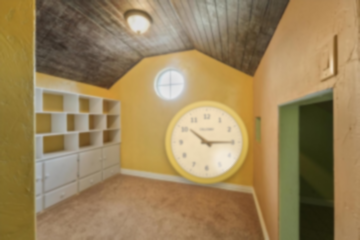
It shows 10:15
